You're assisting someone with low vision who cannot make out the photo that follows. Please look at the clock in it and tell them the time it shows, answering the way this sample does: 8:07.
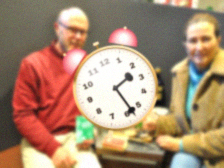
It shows 2:28
